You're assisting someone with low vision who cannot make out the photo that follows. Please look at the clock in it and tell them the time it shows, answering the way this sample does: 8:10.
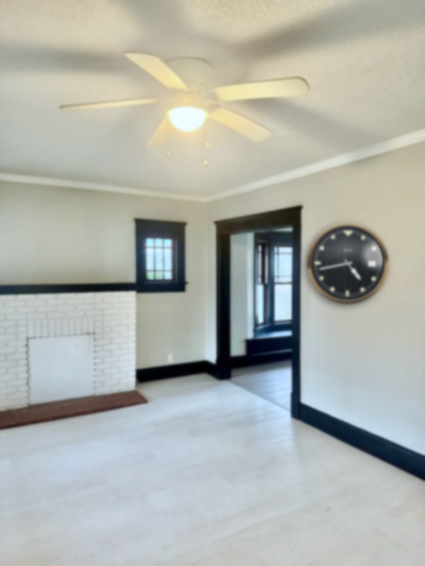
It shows 4:43
